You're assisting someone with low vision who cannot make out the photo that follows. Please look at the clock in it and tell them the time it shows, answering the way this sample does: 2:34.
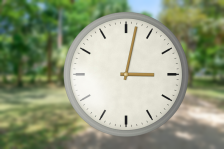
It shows 3:02
